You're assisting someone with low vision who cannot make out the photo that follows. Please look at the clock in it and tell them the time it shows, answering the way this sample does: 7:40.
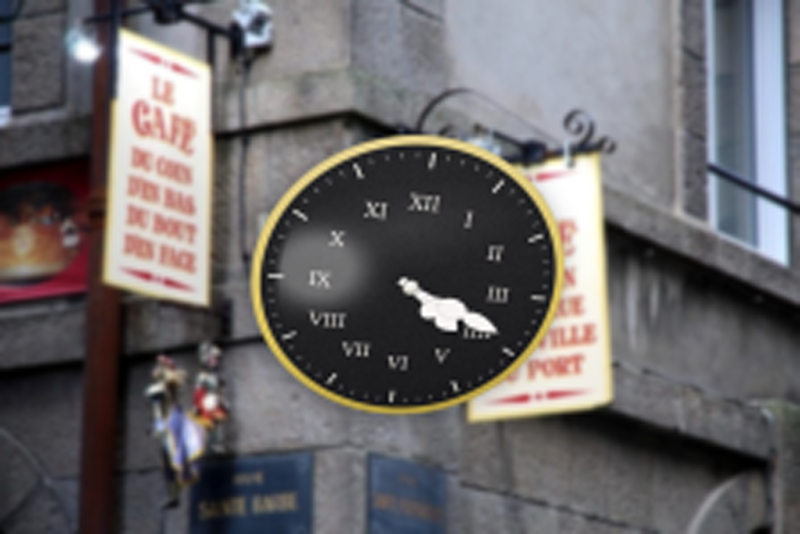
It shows 4:19
